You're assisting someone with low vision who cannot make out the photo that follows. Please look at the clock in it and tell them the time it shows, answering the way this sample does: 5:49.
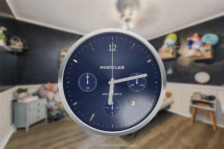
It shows 6:13
